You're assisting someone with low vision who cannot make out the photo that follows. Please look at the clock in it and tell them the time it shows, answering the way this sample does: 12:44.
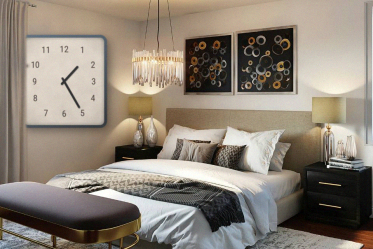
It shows 1:25
